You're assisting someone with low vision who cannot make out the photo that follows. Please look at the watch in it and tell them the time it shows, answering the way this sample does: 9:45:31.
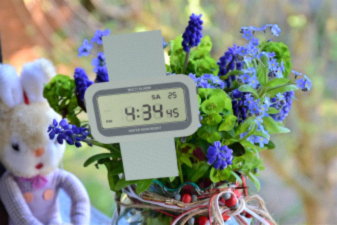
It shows 4:34:45
